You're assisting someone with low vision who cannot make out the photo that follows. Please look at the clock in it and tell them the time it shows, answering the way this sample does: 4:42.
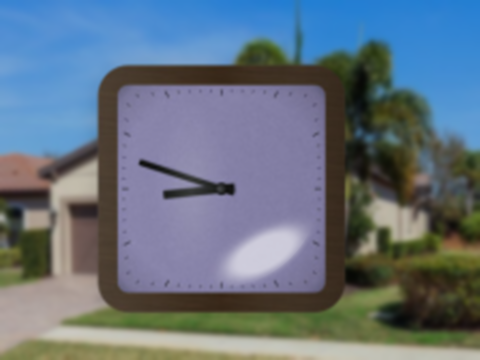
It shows 8:48
